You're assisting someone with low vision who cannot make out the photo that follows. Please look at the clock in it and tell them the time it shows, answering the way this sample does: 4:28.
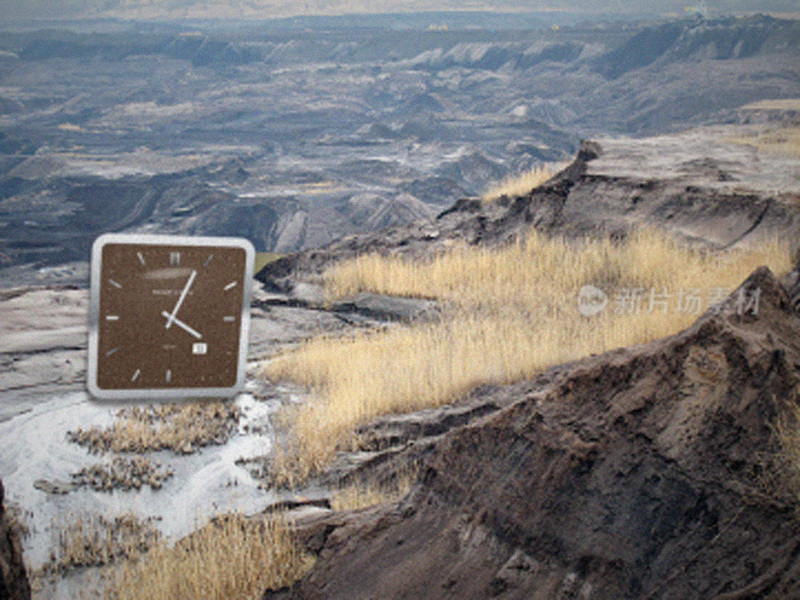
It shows 4:04
